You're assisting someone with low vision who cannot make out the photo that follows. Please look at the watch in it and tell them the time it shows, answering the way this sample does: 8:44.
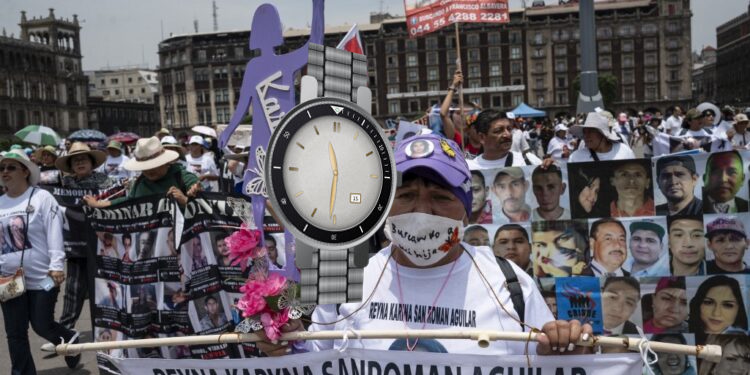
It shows 11:31
